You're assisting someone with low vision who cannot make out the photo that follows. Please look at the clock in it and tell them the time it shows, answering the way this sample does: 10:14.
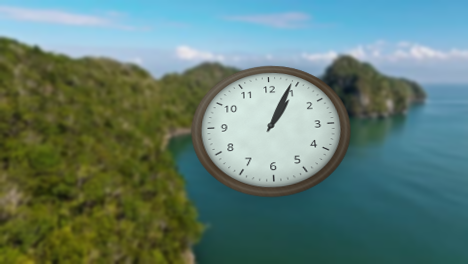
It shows 1:04
